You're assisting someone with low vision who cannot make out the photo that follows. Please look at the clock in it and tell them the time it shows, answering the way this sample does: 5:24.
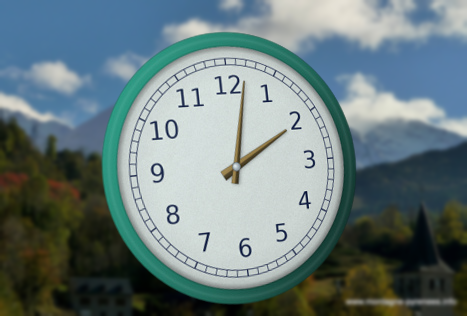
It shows 2:02
